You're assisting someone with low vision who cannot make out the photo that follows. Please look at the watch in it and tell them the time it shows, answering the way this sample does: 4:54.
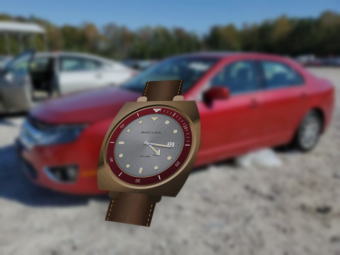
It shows 4:16
